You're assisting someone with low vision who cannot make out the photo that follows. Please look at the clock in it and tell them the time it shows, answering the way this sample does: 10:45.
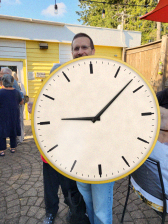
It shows 9:08
